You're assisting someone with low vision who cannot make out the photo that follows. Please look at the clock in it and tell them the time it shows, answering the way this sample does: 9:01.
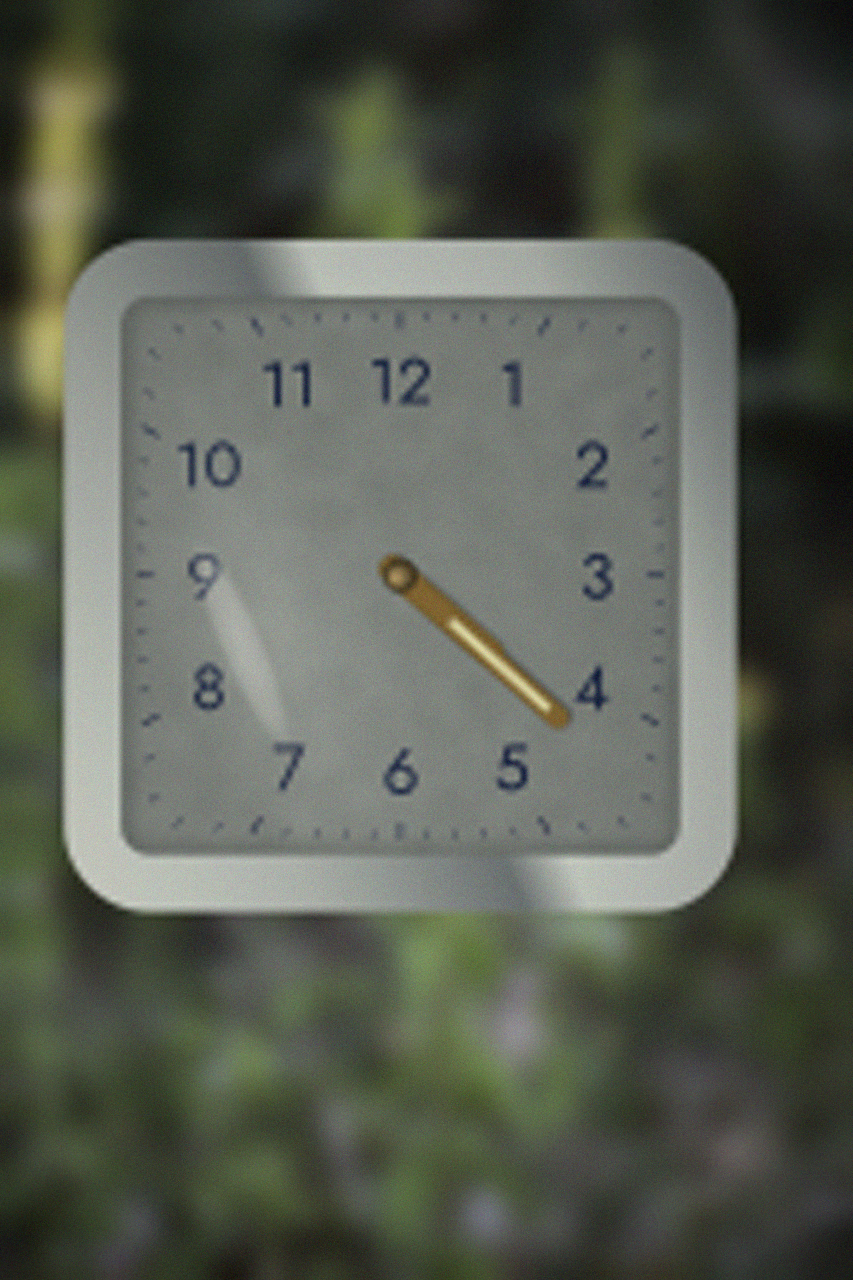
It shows 4:22
